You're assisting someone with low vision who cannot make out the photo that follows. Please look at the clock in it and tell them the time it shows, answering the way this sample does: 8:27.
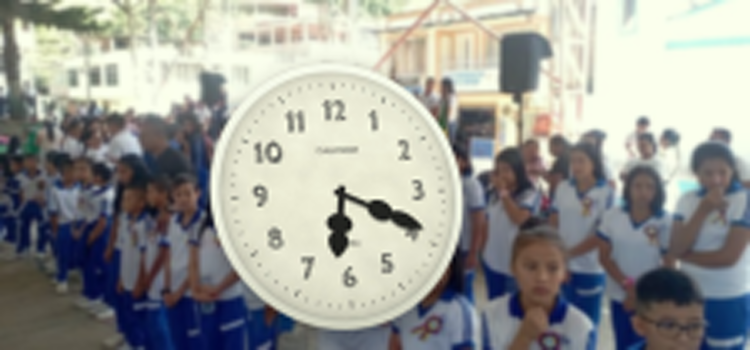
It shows 6:19
